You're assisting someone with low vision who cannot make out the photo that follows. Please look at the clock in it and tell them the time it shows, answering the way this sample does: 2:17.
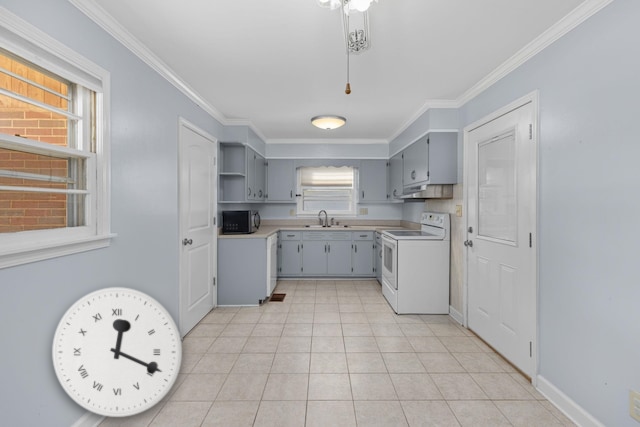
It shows 12:19
